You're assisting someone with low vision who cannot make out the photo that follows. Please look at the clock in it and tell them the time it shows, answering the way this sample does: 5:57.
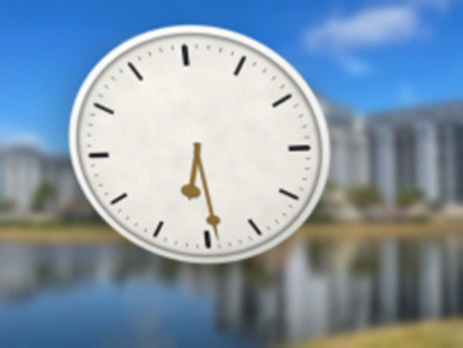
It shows 6:29
